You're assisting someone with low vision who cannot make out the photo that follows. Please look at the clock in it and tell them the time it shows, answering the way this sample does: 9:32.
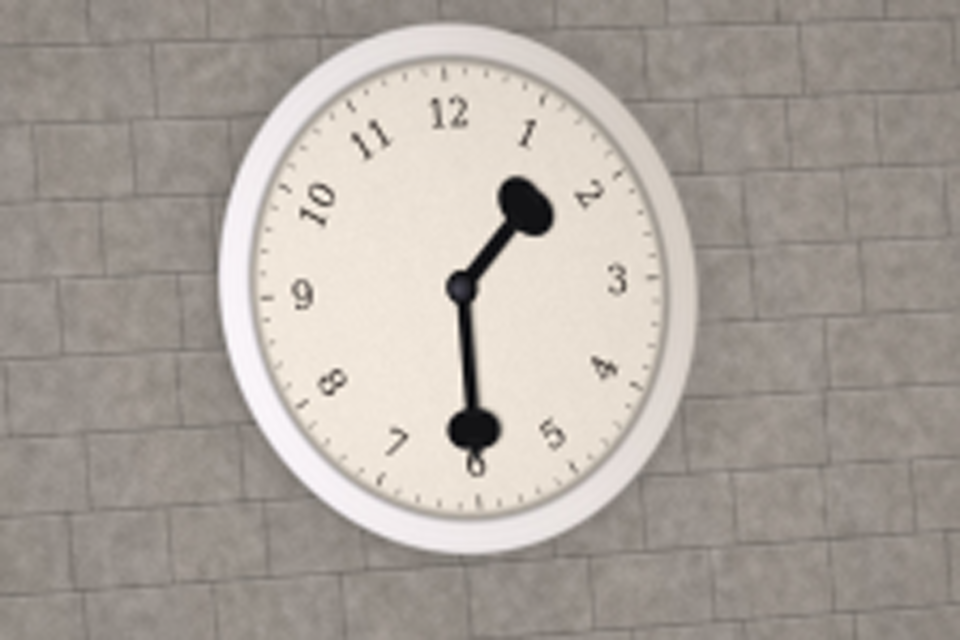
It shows 1:30
